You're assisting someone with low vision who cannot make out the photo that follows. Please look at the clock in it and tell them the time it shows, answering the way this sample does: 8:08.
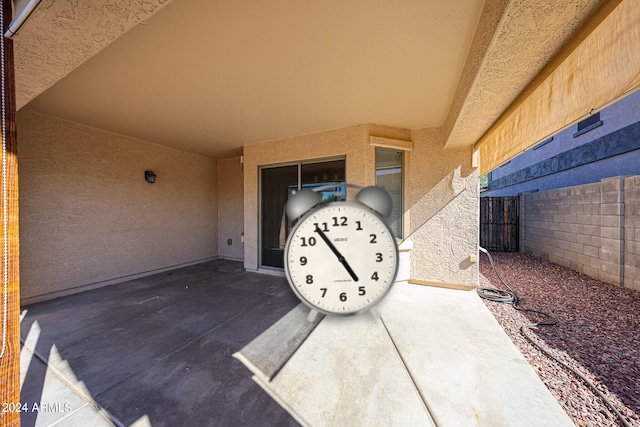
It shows 4:54
